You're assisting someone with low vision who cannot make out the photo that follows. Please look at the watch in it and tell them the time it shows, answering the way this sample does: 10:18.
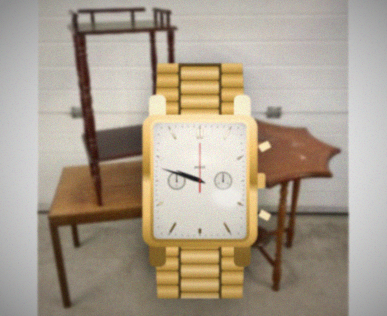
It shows 9:48
